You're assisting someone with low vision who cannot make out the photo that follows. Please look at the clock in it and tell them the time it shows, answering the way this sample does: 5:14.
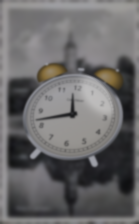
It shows 11:42
